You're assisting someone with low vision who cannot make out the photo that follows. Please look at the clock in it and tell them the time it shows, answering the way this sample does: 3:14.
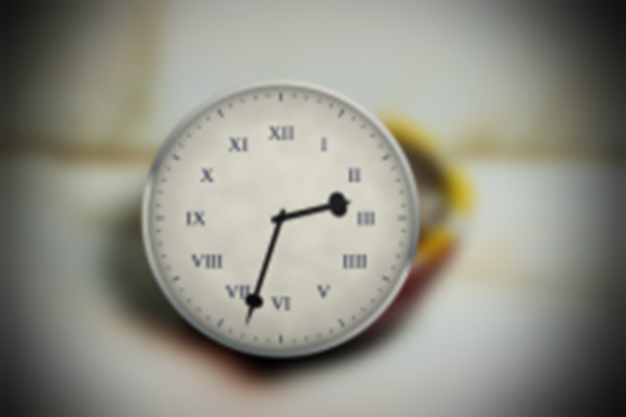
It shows 2:33
